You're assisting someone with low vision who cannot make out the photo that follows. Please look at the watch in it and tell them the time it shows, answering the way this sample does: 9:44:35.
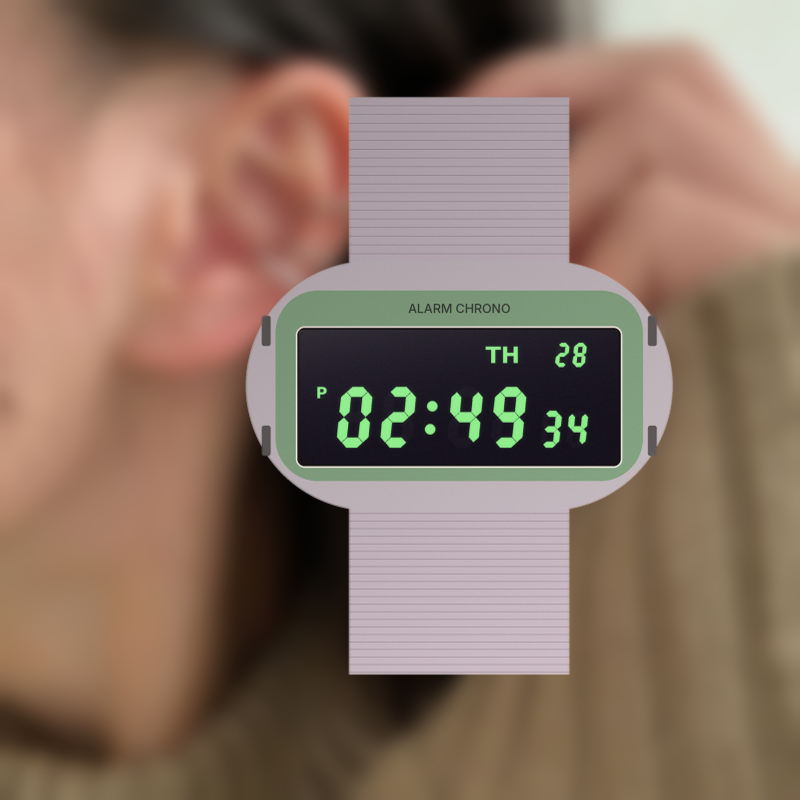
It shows 2:49:34
